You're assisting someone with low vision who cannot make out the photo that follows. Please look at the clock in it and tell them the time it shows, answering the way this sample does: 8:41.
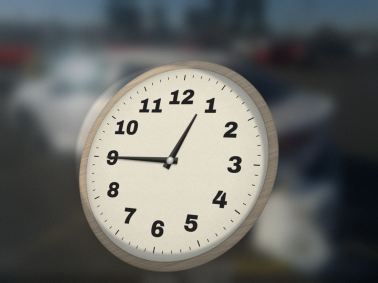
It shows 12:45
